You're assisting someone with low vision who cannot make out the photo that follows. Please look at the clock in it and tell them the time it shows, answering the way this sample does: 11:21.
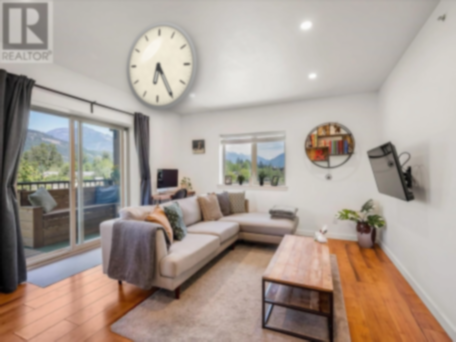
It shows 6:25
